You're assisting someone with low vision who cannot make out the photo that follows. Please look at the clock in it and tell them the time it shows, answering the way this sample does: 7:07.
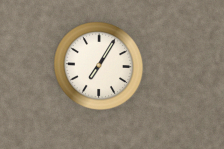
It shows 7:05
